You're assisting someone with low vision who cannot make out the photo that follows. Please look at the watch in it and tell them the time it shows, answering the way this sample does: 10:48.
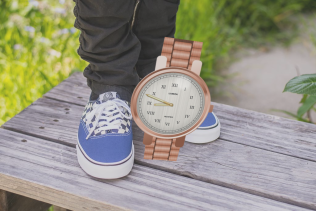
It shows 8:48
